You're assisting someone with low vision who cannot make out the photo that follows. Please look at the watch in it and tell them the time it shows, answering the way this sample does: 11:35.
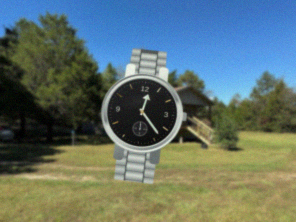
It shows 12:23
